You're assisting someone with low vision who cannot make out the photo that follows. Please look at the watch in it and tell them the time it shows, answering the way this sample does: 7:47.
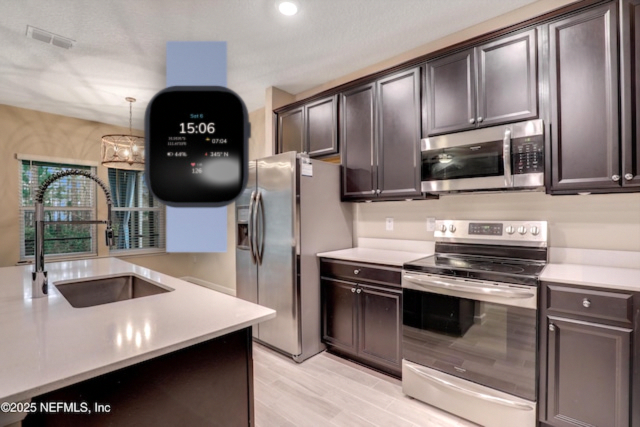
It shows 15:06
